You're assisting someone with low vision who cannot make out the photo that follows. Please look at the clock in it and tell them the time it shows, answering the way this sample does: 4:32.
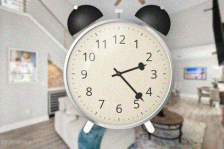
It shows 2:23
